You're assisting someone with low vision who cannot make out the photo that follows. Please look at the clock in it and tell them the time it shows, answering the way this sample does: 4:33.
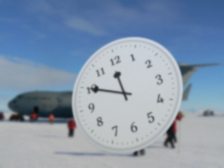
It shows 11:50
